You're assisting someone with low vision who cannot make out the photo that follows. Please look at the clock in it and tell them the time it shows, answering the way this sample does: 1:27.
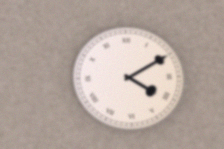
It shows 4:10
